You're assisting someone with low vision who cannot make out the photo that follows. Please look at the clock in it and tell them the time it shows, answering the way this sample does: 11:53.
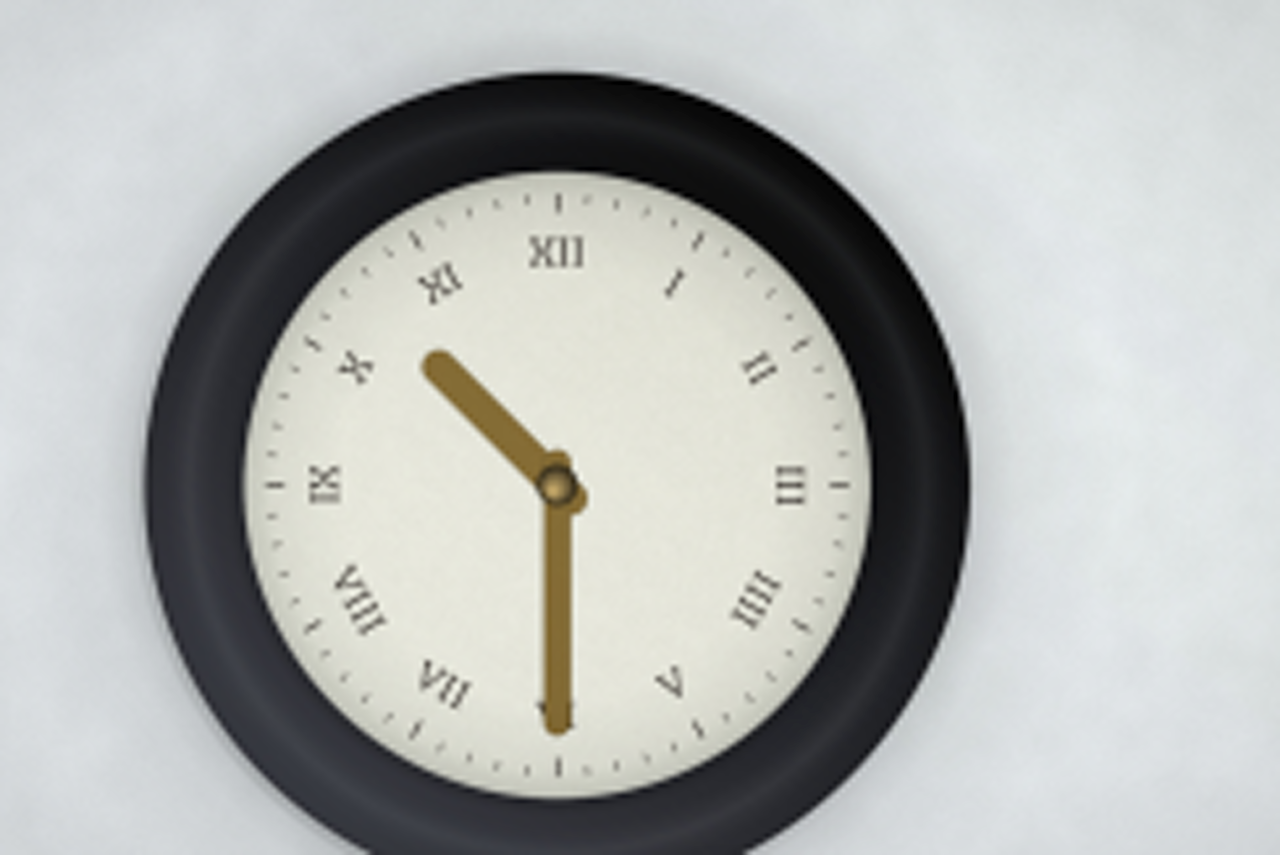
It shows 10:30
